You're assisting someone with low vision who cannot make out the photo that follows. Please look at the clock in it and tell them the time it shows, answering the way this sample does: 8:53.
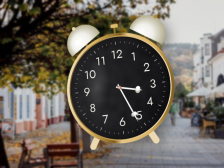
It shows 3:26
